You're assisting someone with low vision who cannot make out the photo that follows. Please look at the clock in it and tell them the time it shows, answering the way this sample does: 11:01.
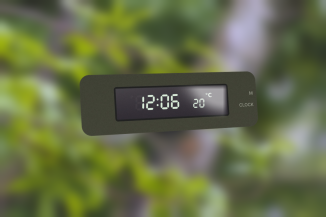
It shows 12:06
